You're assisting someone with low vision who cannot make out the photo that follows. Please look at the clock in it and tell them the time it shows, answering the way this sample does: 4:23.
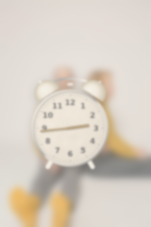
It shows 2:44
